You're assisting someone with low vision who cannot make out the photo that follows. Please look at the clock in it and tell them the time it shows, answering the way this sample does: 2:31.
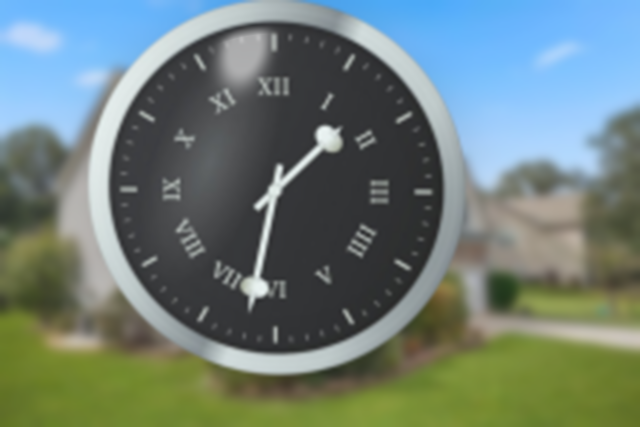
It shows 1:32
